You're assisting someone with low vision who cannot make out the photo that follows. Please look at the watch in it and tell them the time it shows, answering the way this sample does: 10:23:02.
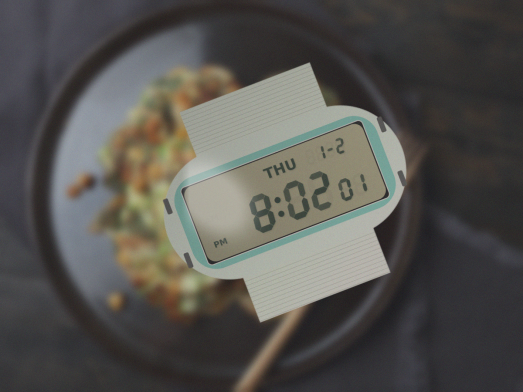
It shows 8:02:01
